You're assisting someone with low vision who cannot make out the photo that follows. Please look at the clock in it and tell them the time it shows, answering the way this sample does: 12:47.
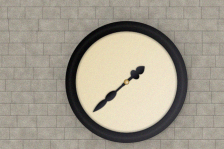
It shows 1:38
